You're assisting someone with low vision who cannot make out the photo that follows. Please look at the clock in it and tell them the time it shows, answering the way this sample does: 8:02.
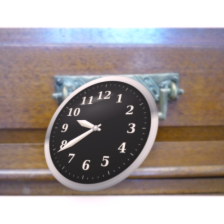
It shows 9:39
